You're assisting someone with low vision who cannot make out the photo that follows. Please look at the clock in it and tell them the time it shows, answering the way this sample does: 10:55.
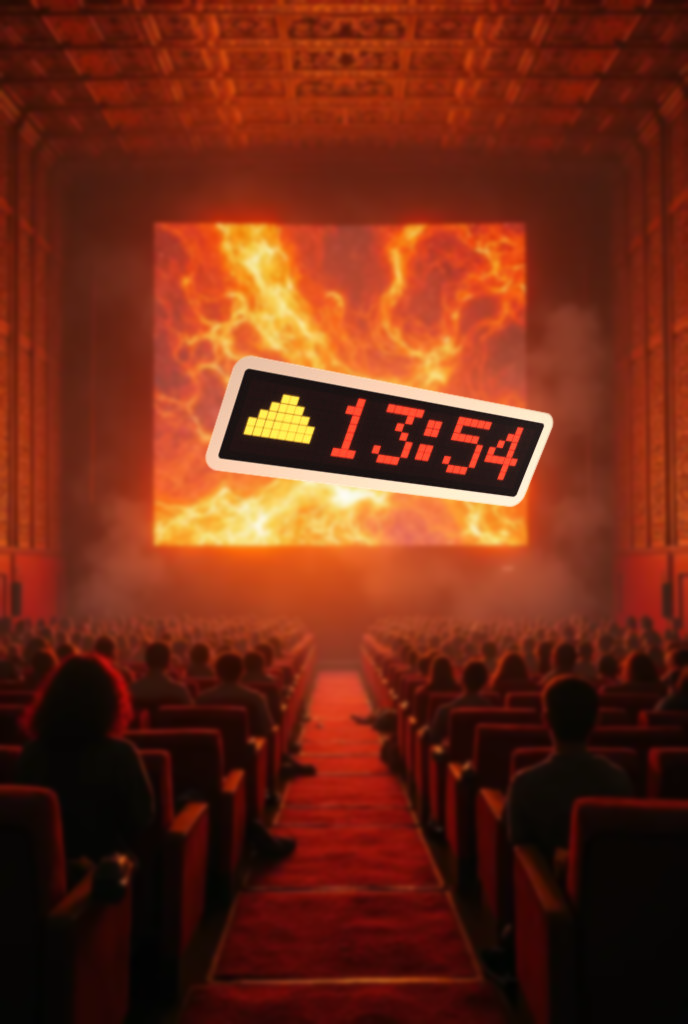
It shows 13:54
